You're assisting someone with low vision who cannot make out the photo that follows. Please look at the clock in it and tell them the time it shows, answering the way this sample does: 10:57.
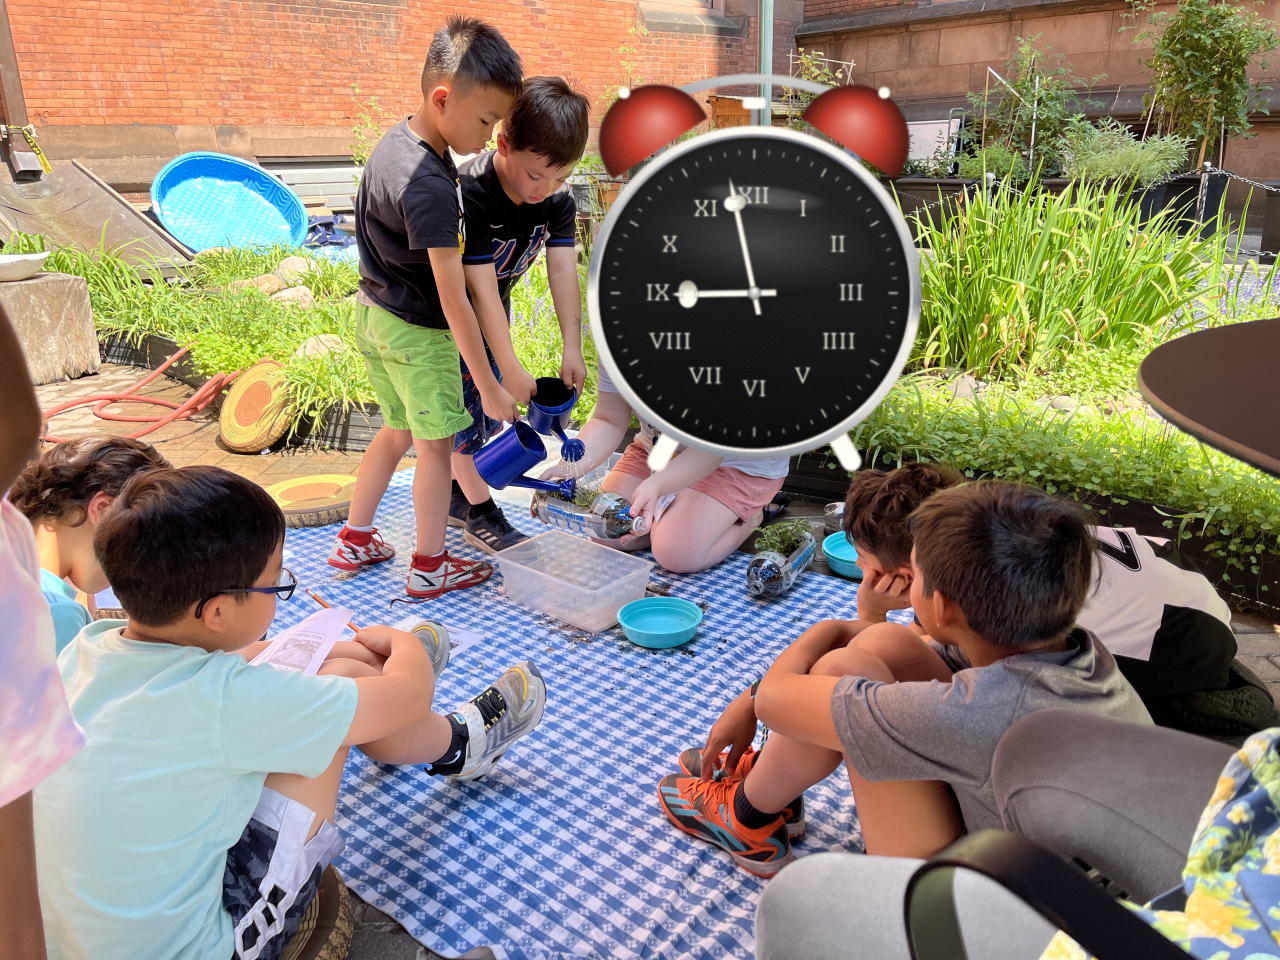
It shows 8:58
